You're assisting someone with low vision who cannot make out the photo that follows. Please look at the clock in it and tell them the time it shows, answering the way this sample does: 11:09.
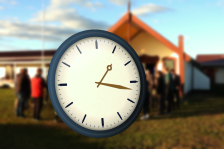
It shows 1:17
